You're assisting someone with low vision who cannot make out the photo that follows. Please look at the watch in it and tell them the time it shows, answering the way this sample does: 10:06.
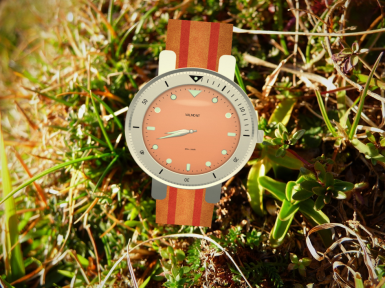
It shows 8:42
